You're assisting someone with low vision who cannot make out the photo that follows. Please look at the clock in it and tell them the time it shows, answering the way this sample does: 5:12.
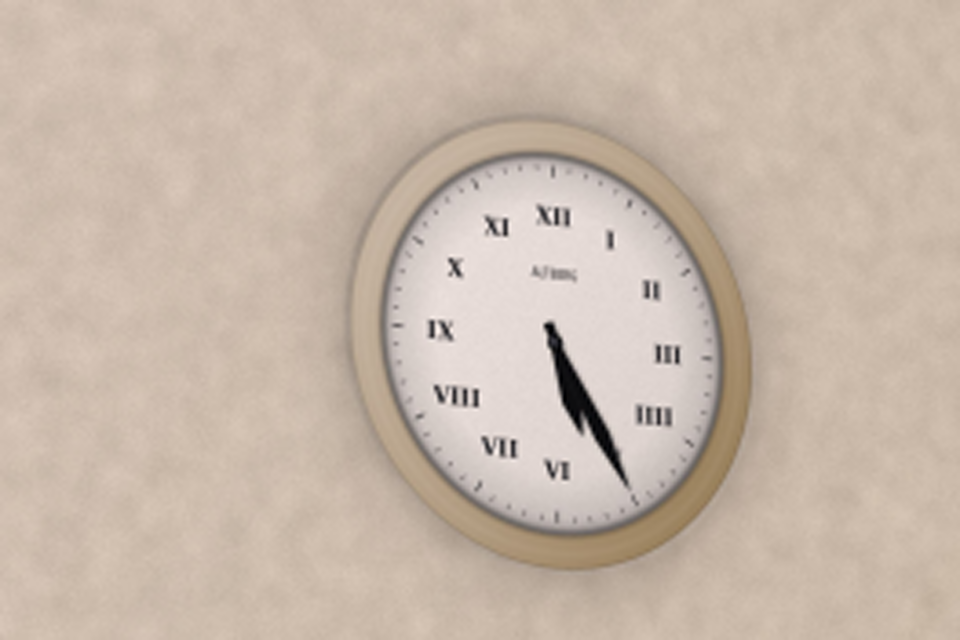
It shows 5:25
